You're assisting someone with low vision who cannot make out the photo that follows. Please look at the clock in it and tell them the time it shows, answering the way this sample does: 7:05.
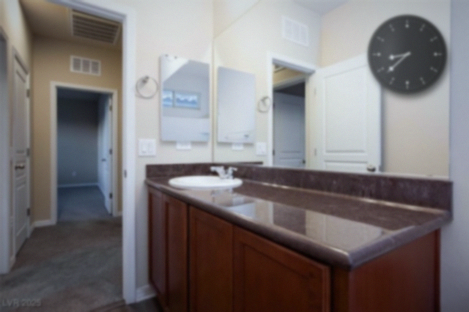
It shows 8:38
